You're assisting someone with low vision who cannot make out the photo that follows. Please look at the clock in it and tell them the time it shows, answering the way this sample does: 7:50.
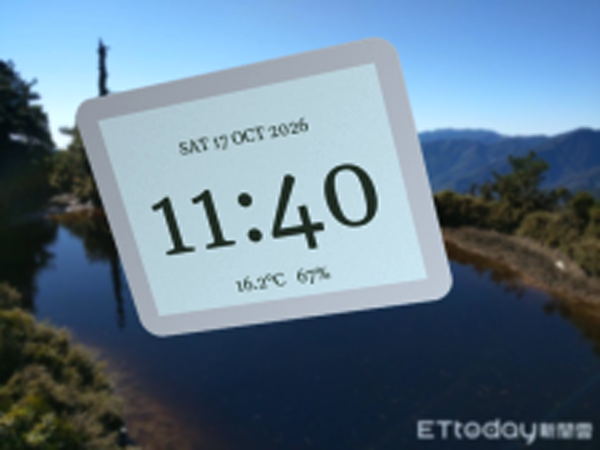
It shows 11:40
